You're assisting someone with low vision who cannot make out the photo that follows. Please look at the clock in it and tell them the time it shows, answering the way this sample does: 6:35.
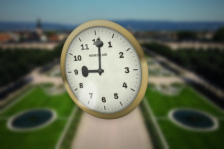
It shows 9:01
